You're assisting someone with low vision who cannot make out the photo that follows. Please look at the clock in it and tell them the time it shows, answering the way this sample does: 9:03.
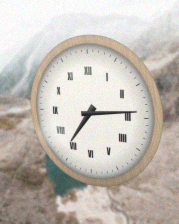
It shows 7:14
